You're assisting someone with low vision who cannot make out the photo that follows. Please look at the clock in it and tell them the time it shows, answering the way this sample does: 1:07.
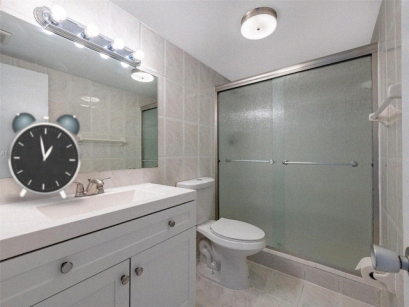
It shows 12:58
